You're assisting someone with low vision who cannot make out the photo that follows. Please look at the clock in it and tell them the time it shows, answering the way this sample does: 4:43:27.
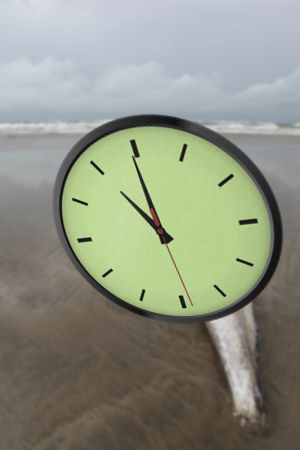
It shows 10:59:29
